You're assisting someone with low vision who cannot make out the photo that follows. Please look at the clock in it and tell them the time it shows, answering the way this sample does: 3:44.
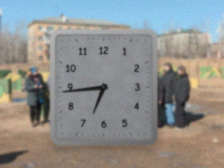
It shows 6:44
